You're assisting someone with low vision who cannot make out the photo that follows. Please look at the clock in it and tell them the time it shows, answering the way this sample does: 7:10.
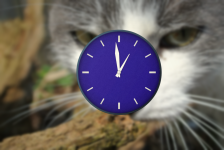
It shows 12:59
